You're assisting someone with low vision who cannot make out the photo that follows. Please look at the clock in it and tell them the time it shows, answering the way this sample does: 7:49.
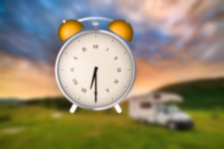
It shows 6:30
